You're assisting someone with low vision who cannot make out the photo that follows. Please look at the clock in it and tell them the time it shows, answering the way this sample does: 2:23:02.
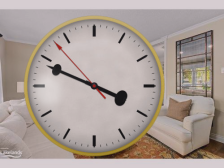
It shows 3:48:53
